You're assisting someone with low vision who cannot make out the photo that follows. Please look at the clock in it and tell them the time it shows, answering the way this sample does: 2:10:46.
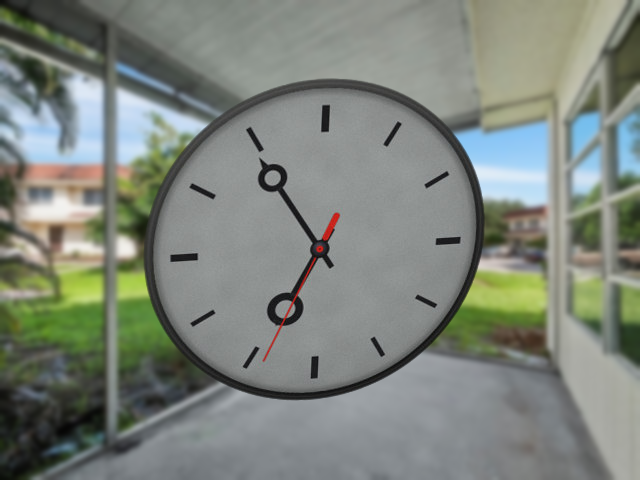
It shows 6:54:34
